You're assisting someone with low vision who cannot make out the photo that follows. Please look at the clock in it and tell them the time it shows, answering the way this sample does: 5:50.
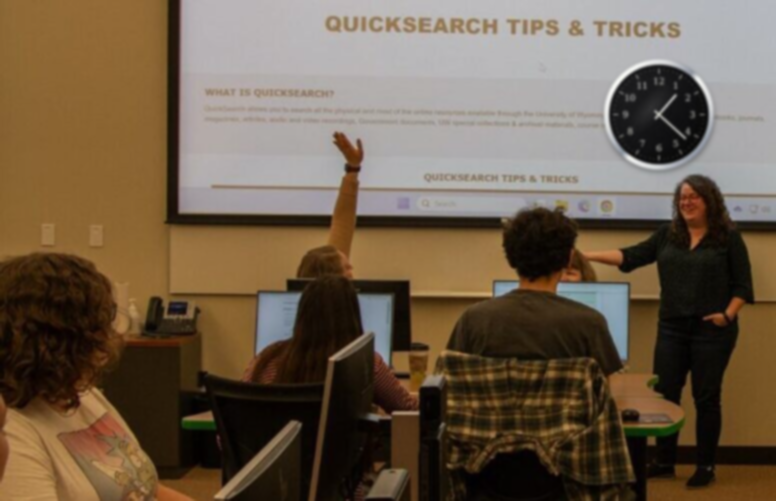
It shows 1:22
